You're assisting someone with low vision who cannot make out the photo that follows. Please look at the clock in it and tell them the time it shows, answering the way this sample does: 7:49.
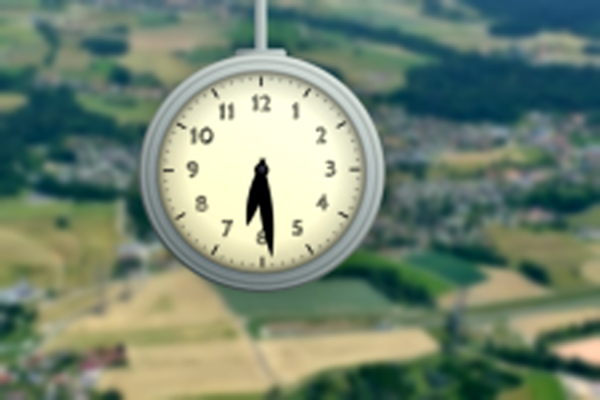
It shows 6:29
